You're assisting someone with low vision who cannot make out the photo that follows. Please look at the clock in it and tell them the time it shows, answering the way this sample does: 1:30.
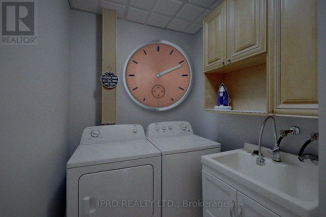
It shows 2:11
